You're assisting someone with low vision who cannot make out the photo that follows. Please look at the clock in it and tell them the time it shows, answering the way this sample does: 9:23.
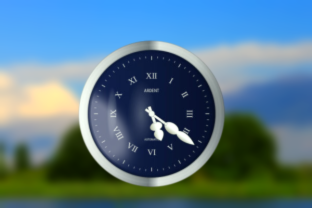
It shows 5:21
